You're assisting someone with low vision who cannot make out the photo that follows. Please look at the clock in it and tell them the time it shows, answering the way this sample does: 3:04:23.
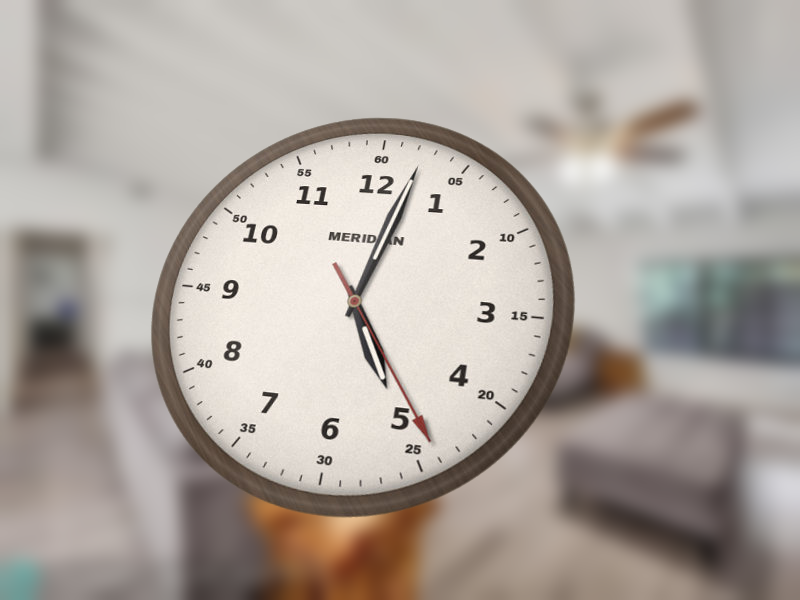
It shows 5:02:24
